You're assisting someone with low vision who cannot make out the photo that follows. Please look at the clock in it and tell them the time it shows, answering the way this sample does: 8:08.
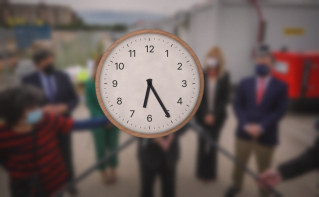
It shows 6:25
